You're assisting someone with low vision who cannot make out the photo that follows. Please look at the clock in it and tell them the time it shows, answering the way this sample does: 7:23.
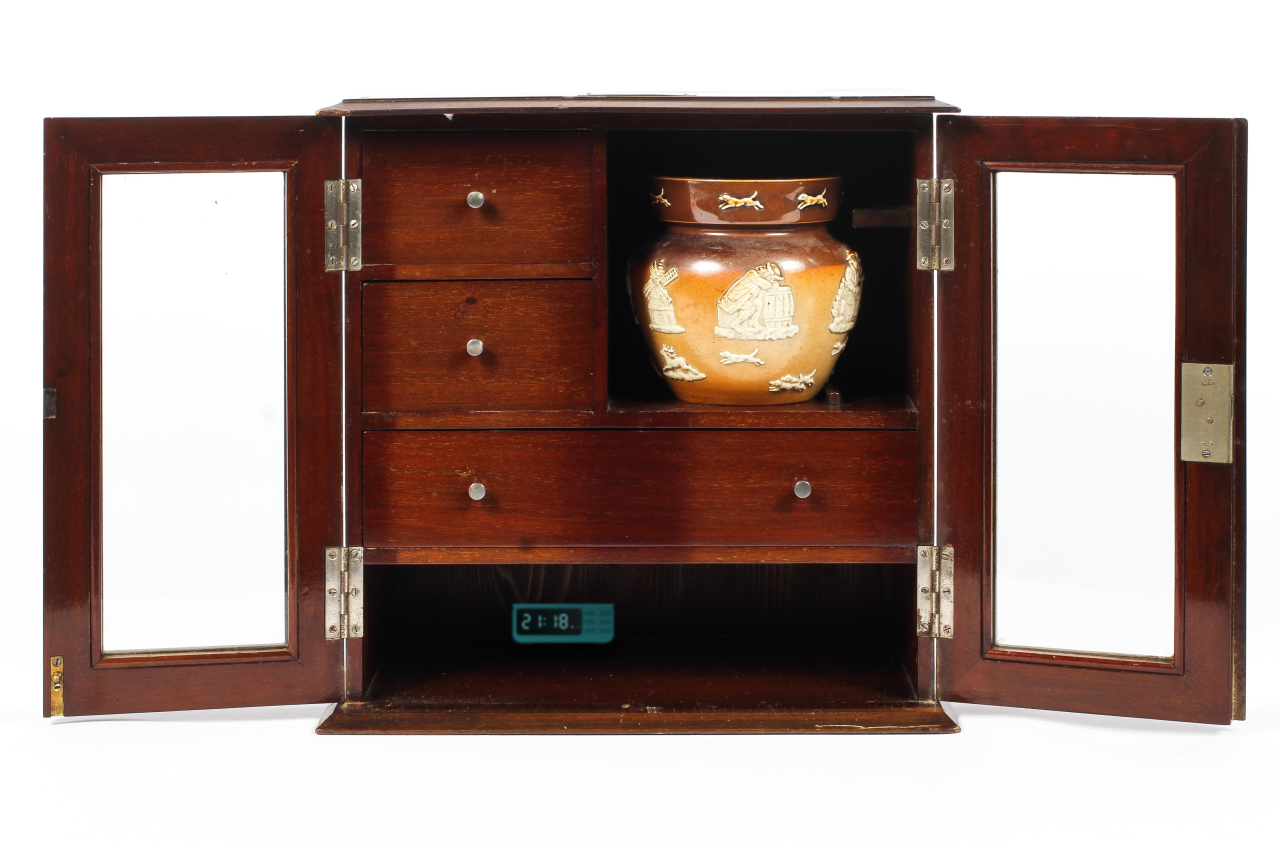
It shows 21:18
